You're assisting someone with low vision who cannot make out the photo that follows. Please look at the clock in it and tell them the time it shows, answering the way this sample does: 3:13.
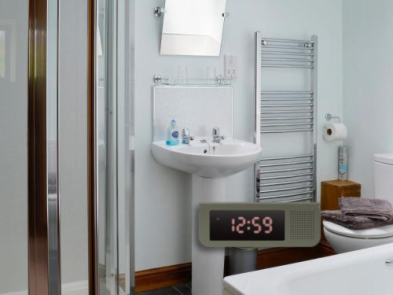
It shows 12:59
